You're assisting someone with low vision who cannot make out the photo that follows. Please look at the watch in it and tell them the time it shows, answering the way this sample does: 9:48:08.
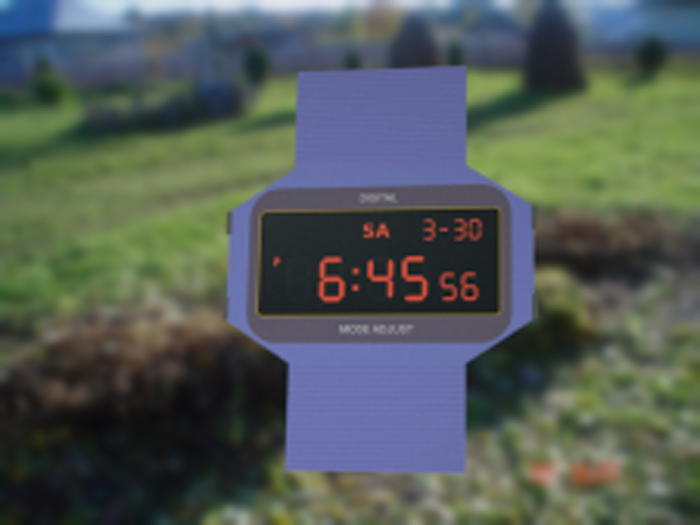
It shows 6:45:56
